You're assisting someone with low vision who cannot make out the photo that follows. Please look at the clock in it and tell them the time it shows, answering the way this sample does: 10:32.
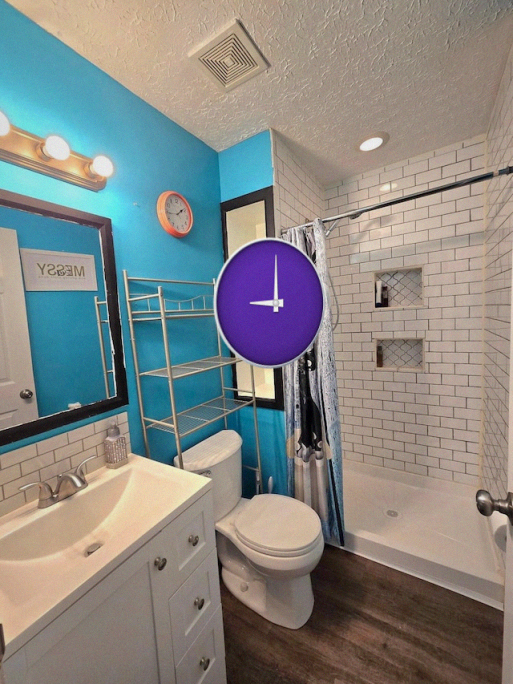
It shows 9:00
